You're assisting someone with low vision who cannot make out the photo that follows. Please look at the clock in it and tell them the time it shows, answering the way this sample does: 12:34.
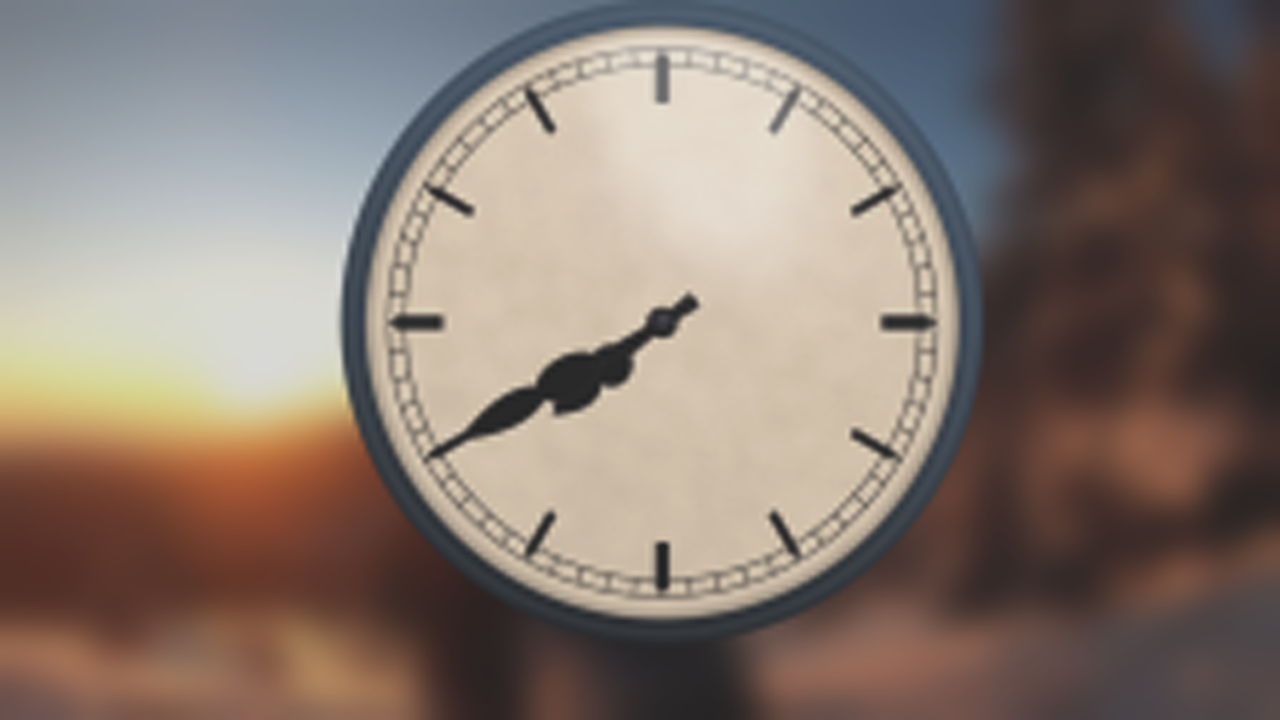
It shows 7:40
